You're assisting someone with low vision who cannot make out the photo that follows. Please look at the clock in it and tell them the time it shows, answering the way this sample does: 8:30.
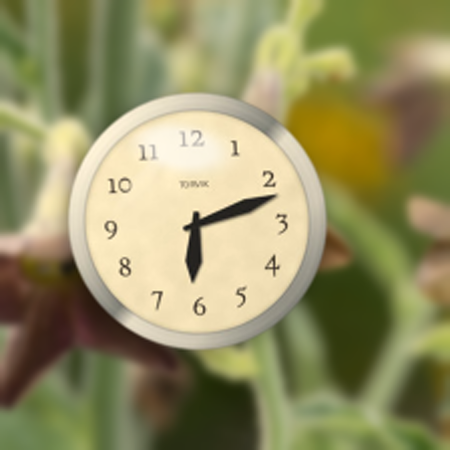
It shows 6:12
